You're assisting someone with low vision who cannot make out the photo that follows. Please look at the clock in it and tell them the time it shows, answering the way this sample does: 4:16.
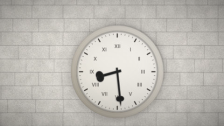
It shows 8:29
